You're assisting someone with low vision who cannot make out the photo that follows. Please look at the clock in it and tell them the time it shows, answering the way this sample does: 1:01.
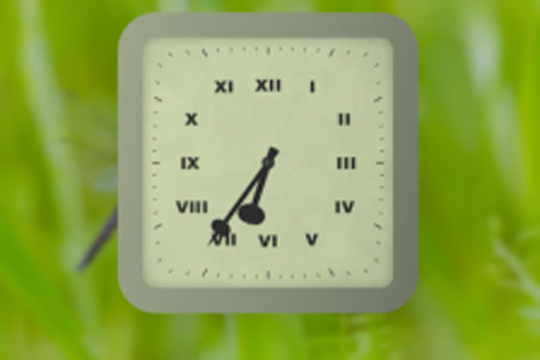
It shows 6:36
